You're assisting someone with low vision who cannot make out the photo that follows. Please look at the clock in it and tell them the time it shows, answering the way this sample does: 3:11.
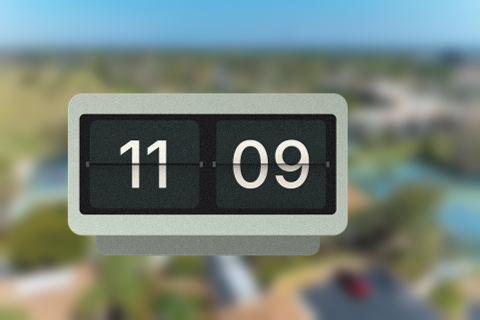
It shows 11:09
